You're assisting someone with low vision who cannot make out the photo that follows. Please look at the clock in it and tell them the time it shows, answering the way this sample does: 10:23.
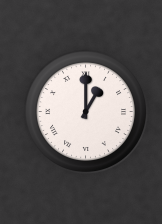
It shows 1:00
